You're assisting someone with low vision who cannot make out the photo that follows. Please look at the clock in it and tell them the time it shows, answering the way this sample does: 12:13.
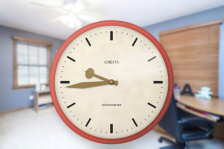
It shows 9:44
